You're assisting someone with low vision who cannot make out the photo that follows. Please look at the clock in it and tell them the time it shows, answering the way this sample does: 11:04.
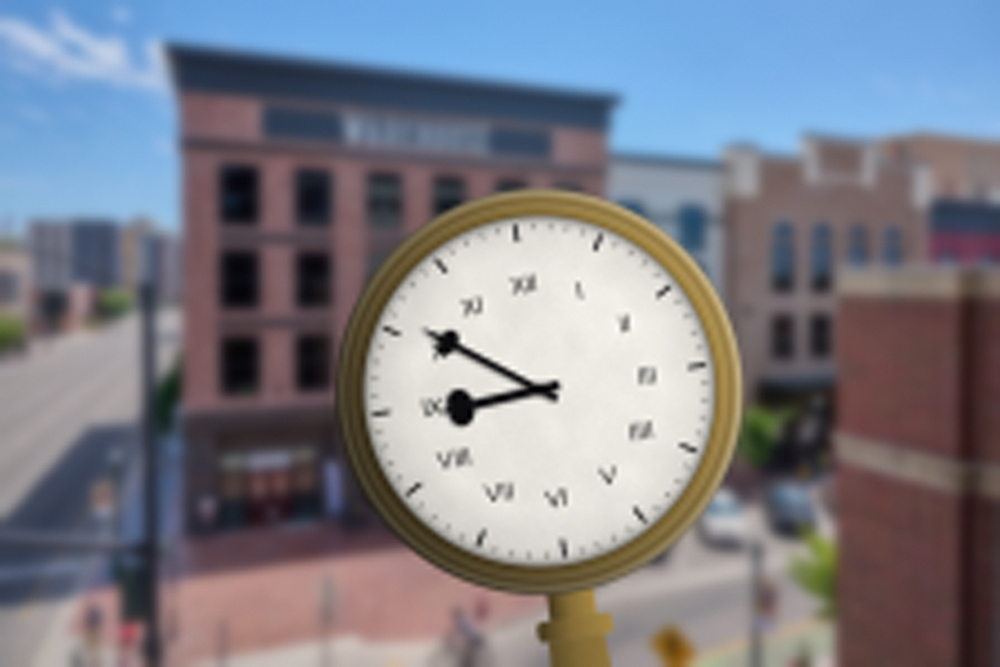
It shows 8:51
